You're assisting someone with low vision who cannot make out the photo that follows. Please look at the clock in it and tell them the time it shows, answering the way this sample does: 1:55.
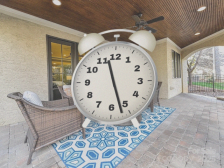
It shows 11:27
